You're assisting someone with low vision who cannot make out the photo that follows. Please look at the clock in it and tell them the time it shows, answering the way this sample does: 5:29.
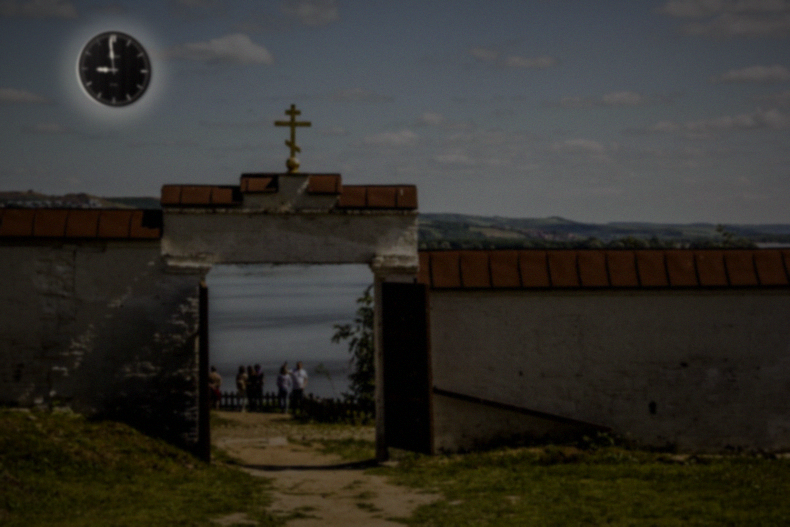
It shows 8:59
